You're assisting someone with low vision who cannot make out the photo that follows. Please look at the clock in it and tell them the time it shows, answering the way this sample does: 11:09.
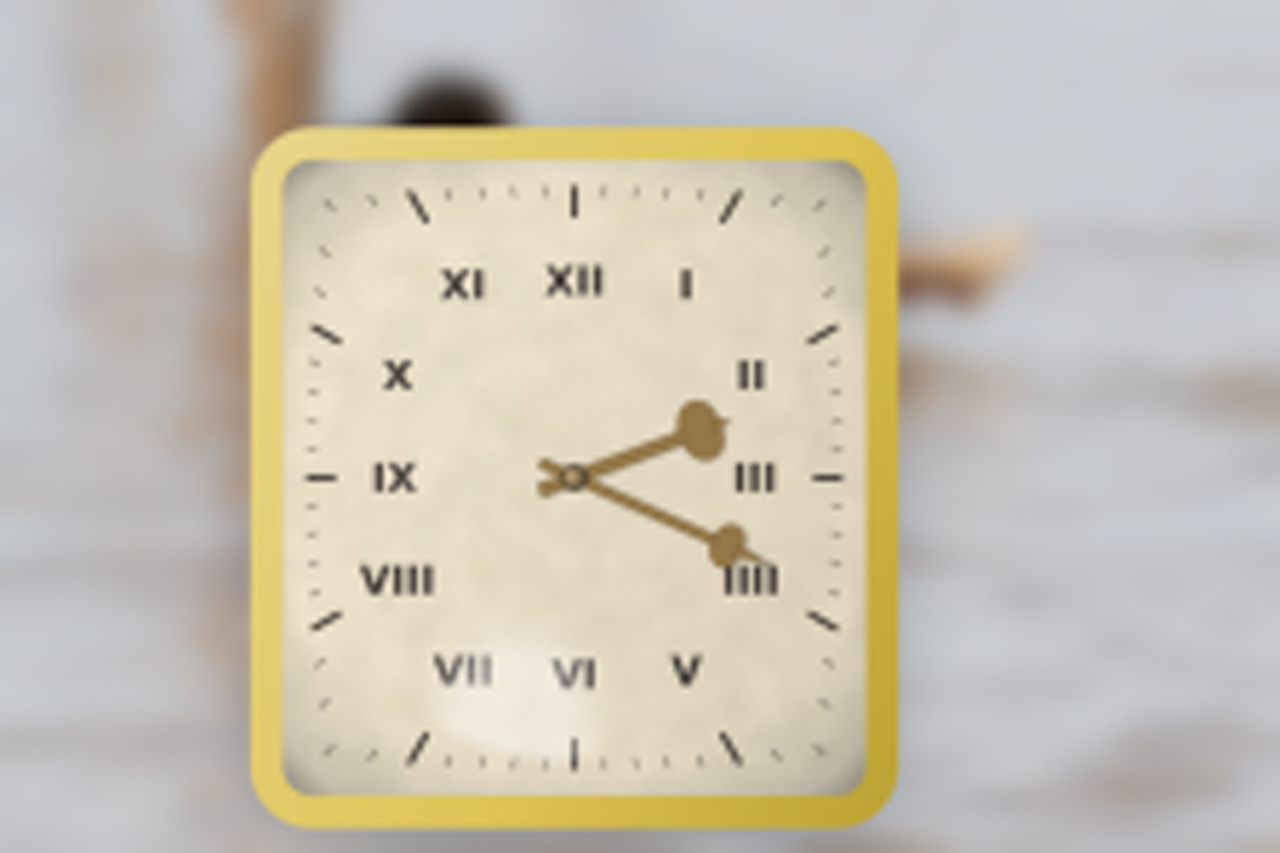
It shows 2:19
